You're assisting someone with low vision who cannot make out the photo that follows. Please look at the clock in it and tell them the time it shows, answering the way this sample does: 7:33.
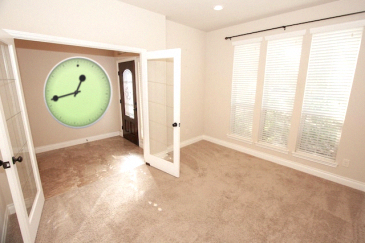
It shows 12:42
